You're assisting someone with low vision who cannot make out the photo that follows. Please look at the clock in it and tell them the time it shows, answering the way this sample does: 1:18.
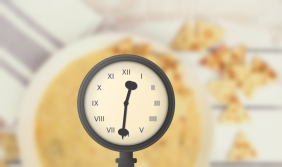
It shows 12:31
